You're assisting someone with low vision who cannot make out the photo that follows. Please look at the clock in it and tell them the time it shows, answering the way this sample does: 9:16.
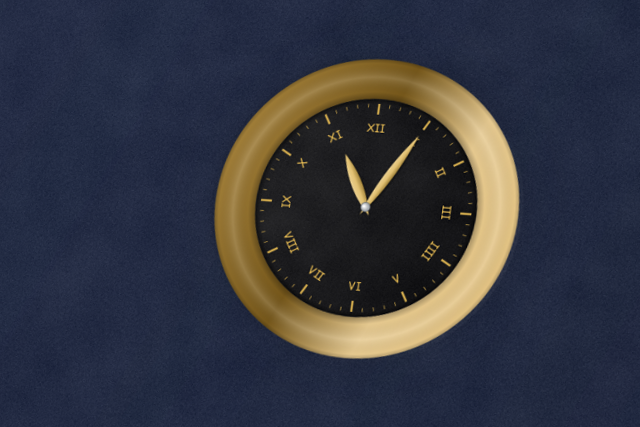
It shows 11:05
